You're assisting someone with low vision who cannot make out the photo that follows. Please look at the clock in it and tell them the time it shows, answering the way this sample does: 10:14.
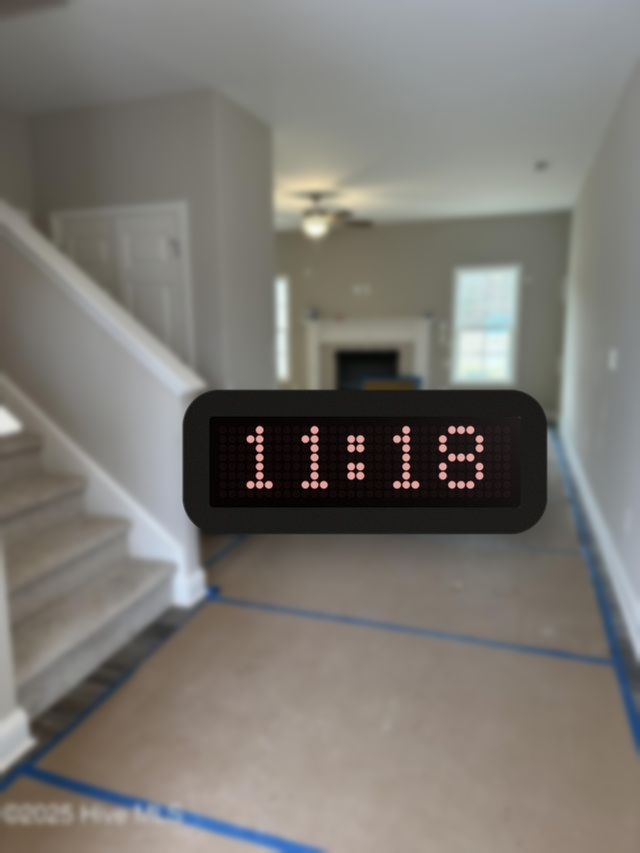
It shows 11:18
